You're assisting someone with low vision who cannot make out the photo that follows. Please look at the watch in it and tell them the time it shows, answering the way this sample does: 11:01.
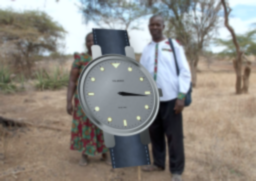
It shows 3:16
